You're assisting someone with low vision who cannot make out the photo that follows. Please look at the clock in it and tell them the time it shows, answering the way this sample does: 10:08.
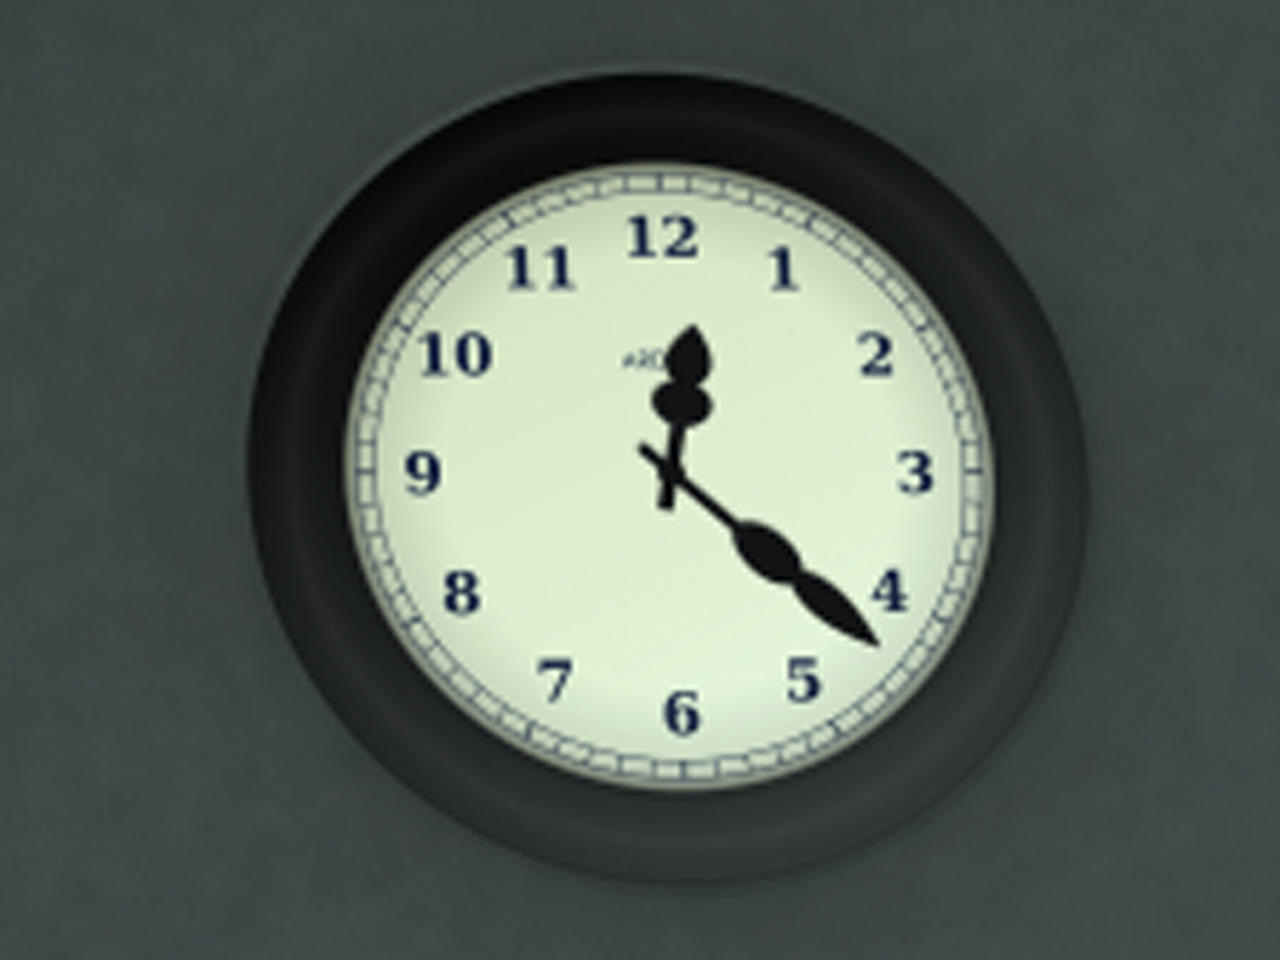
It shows 12:22
